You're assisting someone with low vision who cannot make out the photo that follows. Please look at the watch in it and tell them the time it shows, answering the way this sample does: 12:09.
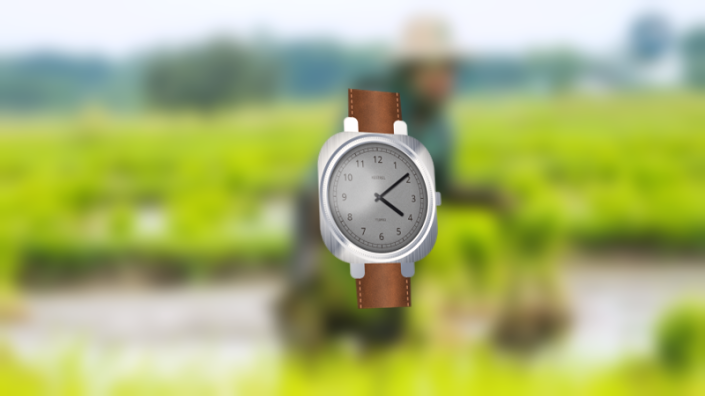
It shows 4:09
